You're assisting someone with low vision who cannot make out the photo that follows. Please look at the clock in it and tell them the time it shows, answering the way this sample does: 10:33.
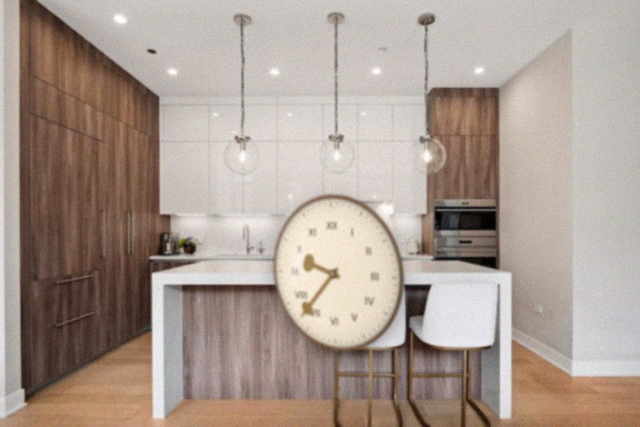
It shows 9:37
